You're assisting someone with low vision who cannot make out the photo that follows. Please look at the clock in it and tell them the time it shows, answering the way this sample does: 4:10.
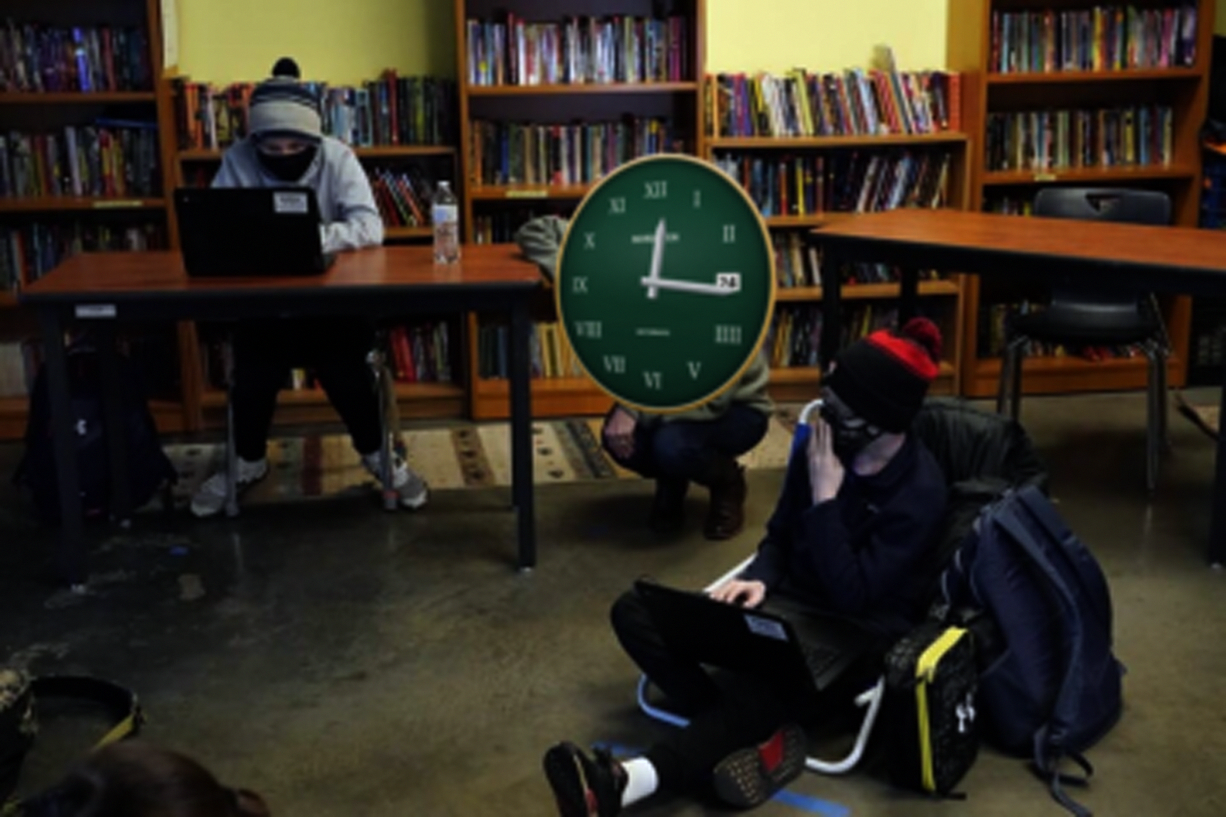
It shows 12:16
